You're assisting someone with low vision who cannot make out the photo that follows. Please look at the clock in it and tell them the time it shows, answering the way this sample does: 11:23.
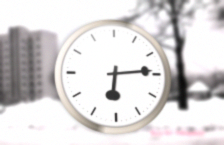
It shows 6:14
